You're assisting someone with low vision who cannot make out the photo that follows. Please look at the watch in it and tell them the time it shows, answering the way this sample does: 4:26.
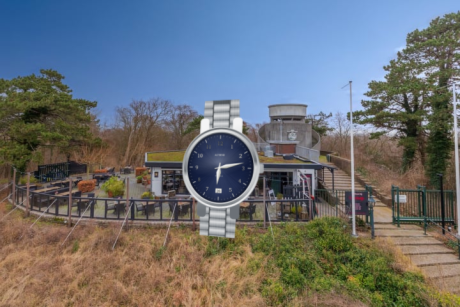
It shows 6:13
